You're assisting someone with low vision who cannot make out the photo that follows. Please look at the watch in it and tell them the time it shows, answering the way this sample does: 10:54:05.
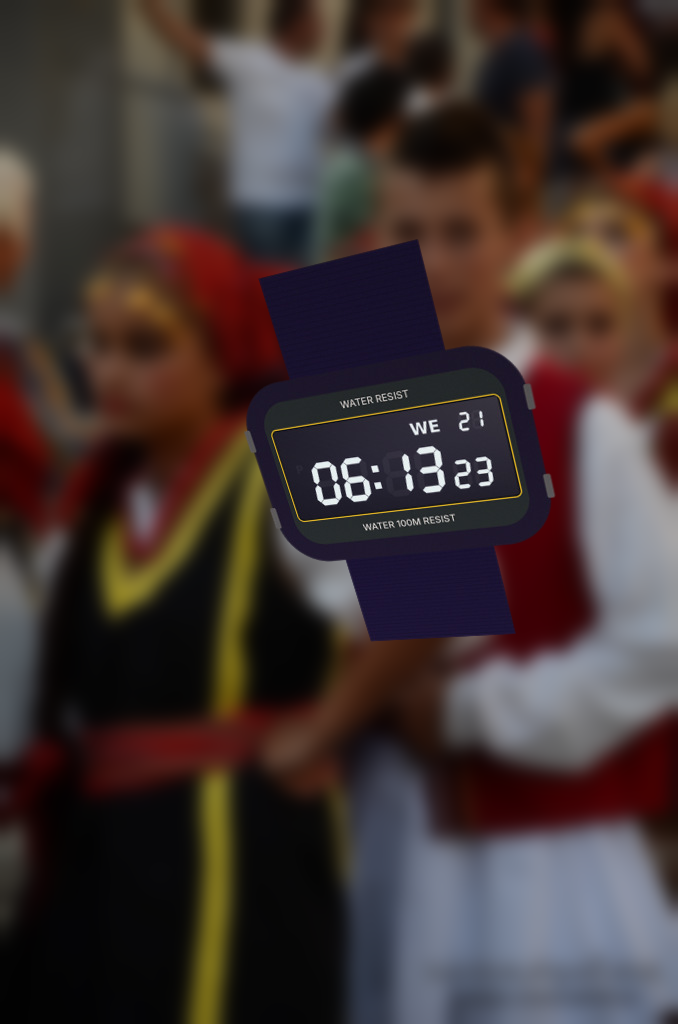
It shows 6:13:23
